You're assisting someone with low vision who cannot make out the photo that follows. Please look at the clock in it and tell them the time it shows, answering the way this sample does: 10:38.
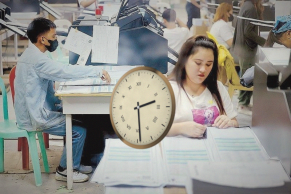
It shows 2:29
